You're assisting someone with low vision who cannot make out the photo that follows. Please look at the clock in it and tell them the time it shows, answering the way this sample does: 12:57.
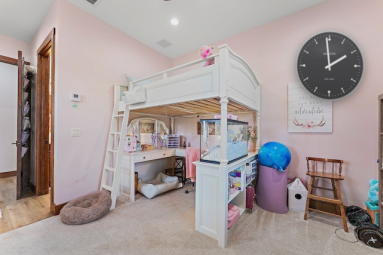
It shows 1:59
